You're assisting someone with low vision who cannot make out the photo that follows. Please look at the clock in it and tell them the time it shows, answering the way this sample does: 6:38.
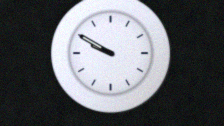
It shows 9:50
